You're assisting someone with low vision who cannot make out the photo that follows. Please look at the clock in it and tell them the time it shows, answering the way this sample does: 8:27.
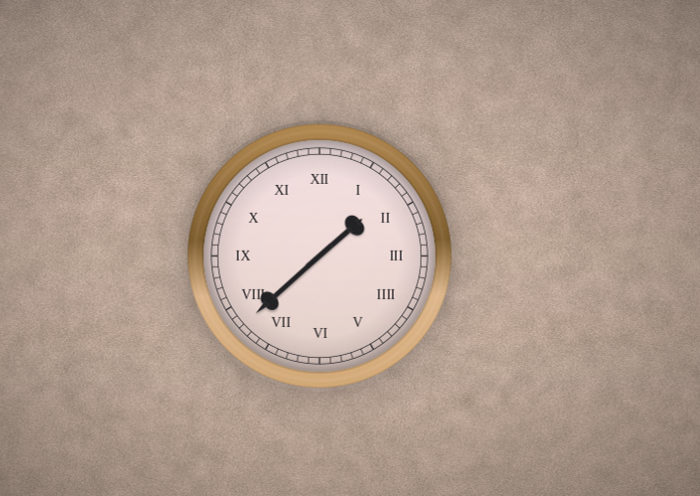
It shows 1:38
